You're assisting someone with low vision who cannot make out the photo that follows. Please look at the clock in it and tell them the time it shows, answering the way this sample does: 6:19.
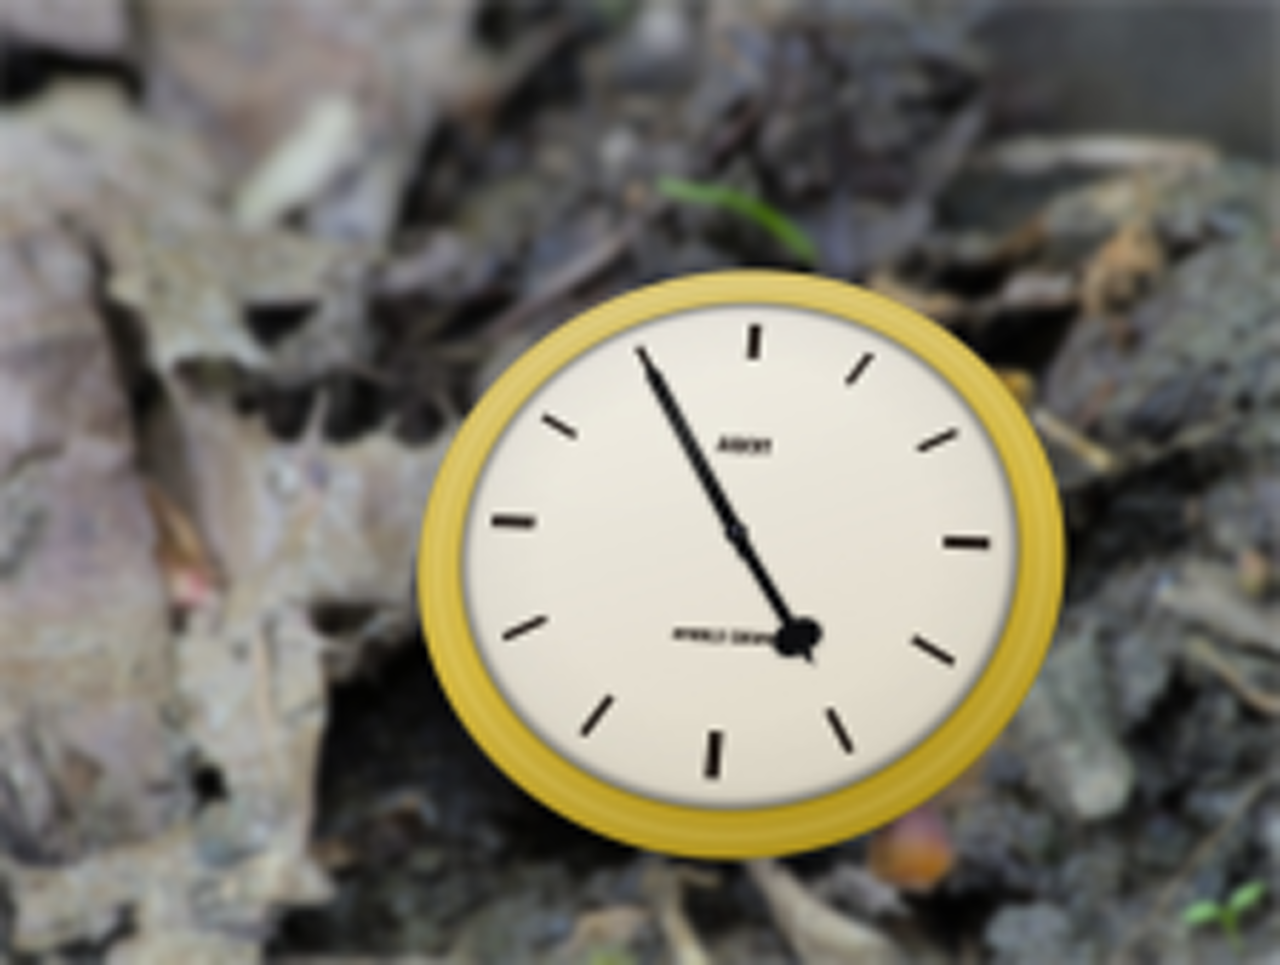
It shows 4:55
